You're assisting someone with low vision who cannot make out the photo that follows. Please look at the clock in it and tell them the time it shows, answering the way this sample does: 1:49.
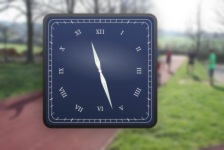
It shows 11:27
